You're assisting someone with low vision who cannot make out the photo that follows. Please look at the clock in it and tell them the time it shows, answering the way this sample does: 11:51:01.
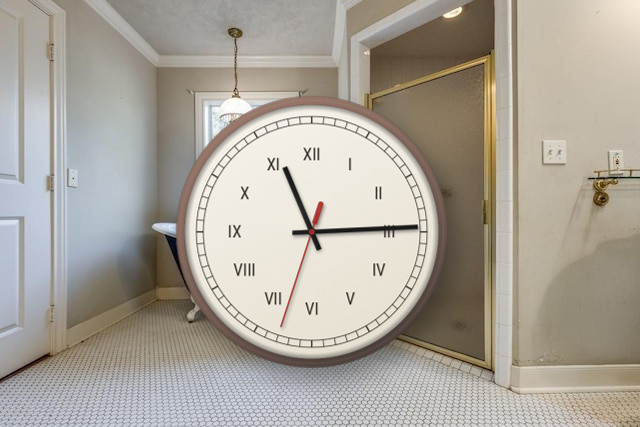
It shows 11:14:33
